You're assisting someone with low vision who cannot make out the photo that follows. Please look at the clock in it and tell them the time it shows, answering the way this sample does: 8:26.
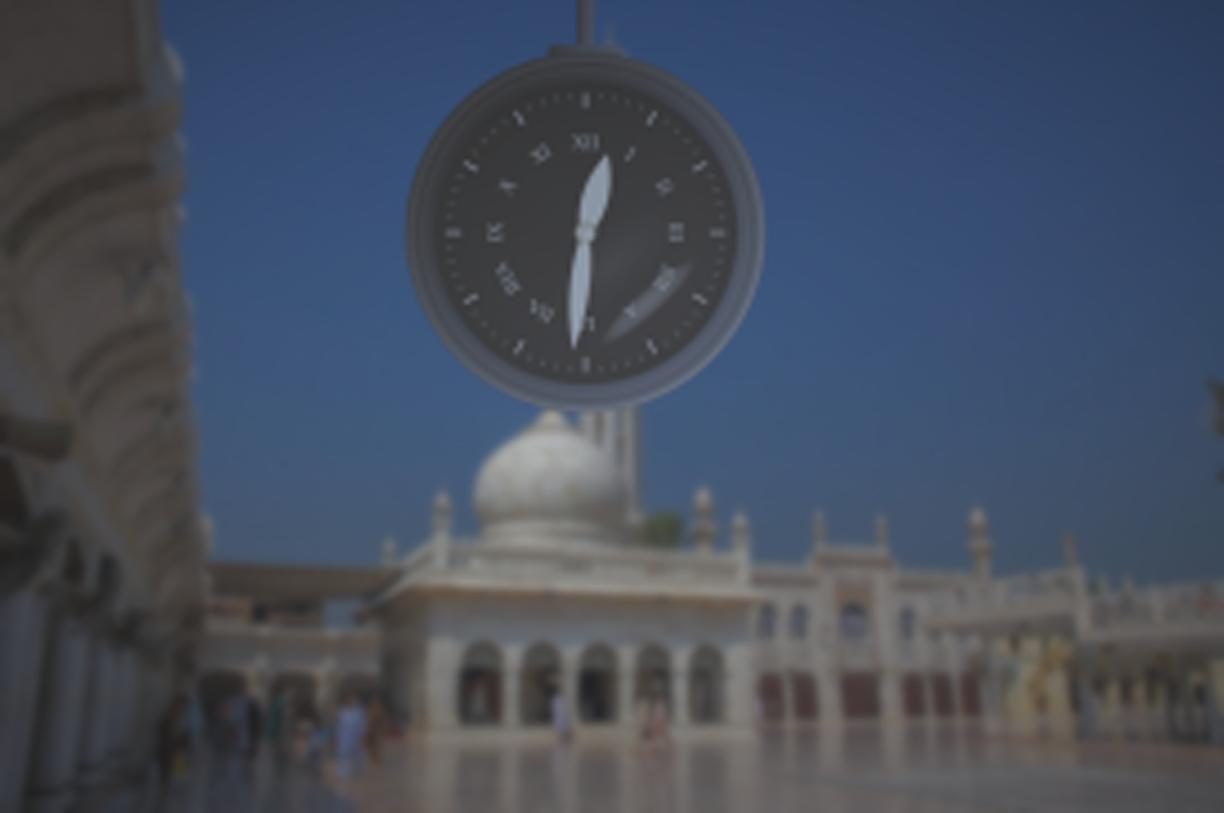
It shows 12:31
